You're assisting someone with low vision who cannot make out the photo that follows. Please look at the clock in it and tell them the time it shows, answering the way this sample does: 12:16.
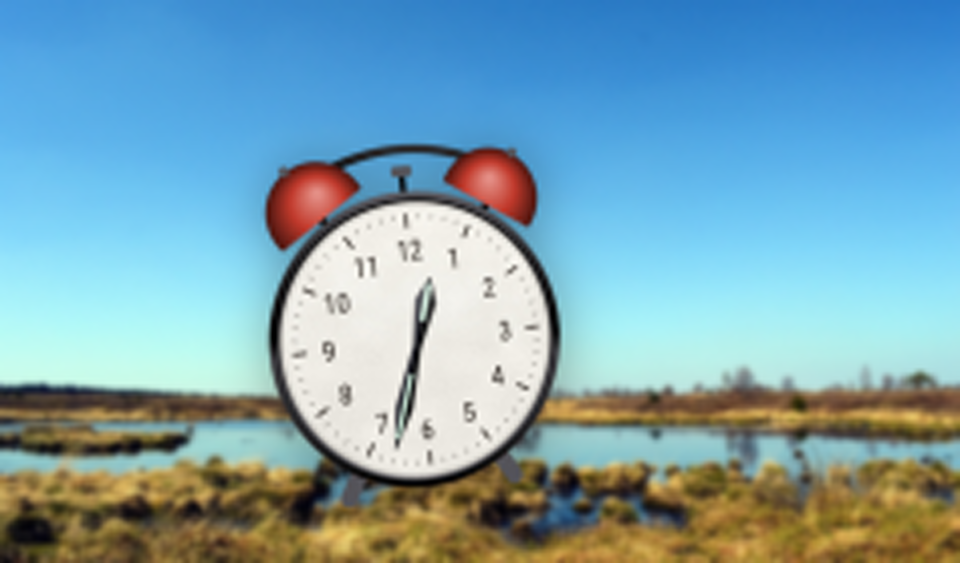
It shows 12:33
